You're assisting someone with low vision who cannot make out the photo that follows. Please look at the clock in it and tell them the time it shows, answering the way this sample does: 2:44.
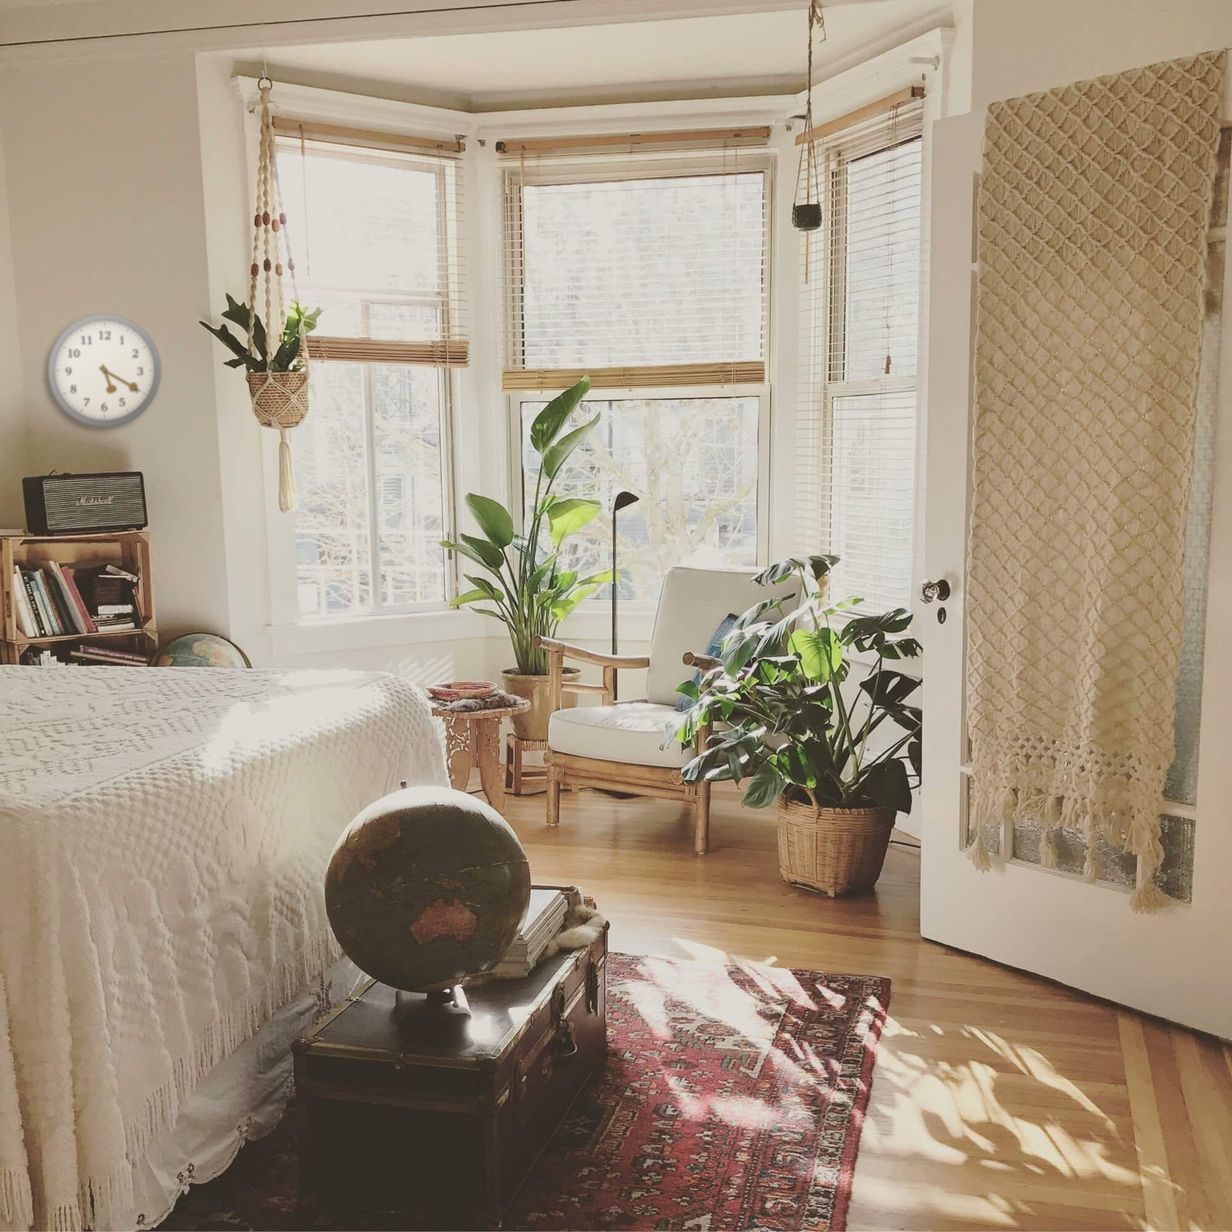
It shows 5:20
